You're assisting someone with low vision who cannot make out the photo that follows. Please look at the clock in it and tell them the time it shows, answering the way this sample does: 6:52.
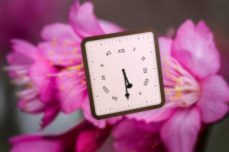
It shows 5:30
